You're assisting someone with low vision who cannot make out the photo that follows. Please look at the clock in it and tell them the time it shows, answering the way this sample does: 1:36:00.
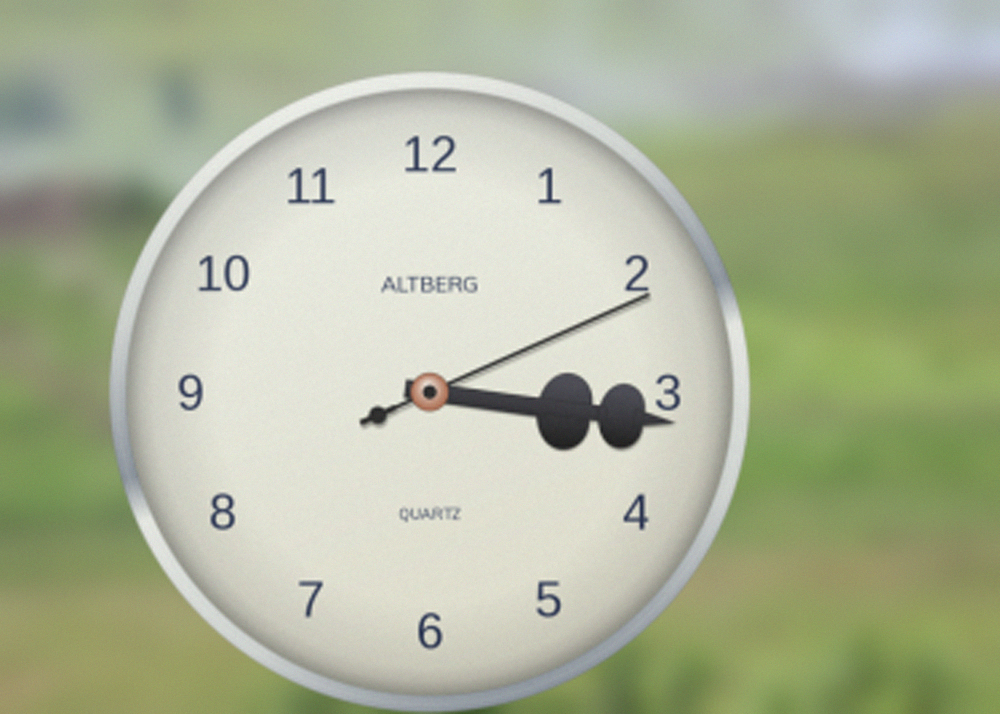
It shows 3:16:11
